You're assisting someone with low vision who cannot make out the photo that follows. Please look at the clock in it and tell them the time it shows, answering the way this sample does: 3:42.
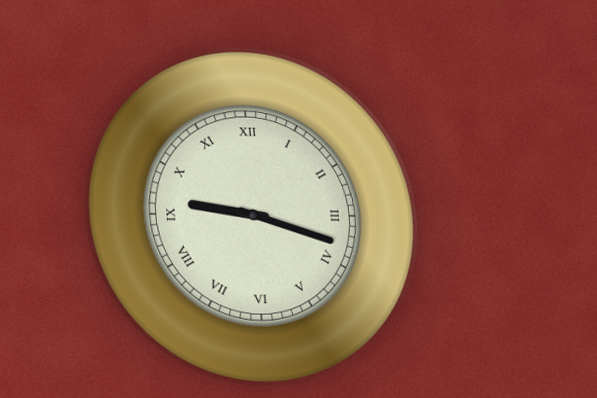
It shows 9:18
